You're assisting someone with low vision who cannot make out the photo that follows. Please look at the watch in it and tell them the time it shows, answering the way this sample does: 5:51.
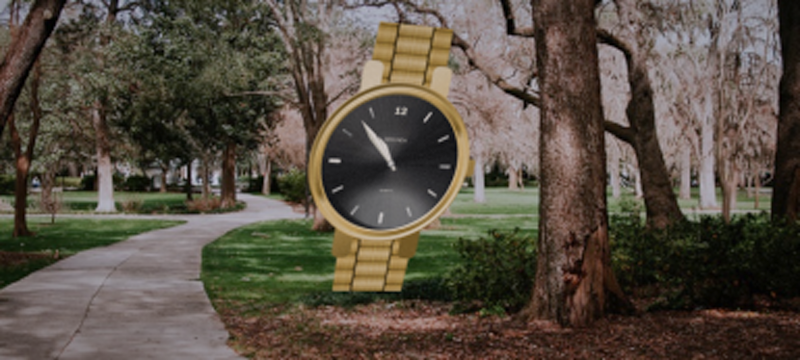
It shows 10:53
